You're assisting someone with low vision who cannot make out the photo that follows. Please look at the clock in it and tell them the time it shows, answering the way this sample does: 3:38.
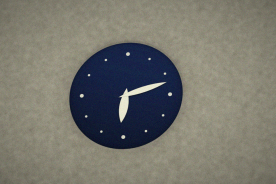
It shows 6:12
